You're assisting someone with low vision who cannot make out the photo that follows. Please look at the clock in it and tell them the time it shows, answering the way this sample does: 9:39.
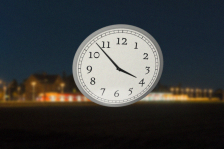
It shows 3:53
